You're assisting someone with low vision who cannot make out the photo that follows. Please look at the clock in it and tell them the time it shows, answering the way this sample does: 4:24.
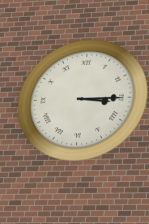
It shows 3:15
